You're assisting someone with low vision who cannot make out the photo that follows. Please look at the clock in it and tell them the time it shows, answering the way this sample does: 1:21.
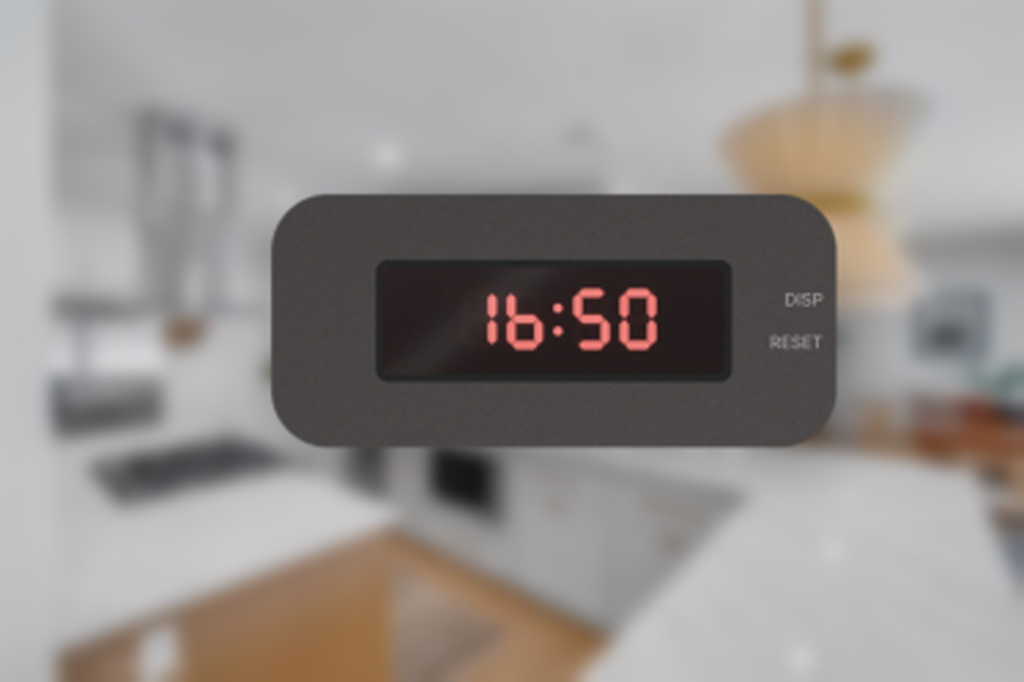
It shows 16:50
